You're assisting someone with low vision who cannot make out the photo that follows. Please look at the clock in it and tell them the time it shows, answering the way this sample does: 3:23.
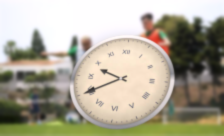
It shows 9:40
